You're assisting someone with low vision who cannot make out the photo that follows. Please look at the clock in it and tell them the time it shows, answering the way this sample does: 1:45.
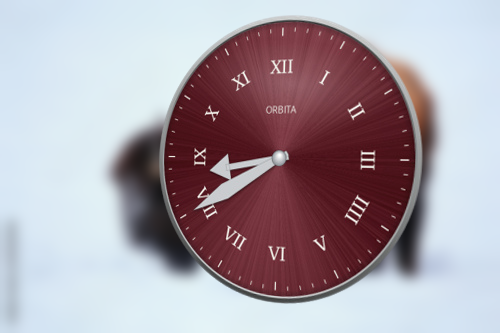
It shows 8:40
